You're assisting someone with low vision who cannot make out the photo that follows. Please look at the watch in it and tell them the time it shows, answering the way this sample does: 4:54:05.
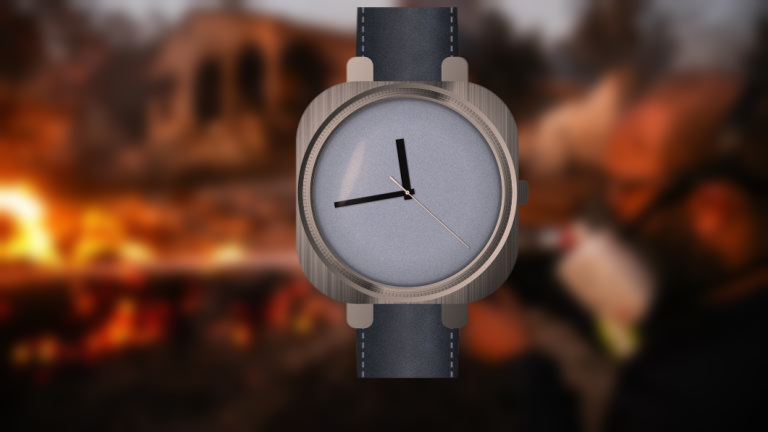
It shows 11:43:22
